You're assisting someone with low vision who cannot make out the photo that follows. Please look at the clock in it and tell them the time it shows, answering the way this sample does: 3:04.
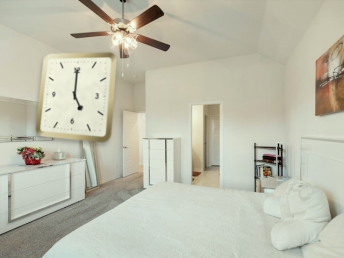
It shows 5:00
